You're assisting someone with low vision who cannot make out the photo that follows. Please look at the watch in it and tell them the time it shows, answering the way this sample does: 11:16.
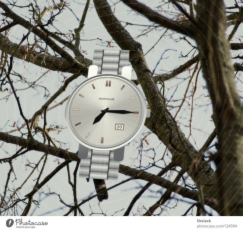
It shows 7:15
